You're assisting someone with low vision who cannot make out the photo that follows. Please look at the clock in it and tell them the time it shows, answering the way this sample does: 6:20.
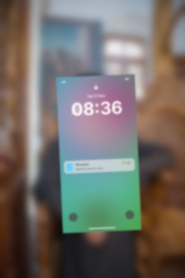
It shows 8:36
